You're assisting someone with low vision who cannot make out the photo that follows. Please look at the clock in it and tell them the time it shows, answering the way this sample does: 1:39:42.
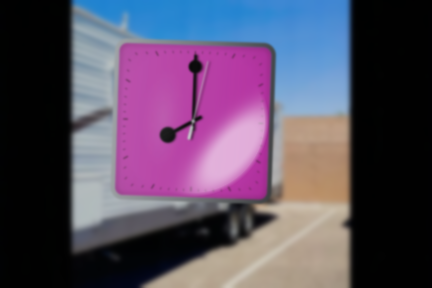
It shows 8:00:02
